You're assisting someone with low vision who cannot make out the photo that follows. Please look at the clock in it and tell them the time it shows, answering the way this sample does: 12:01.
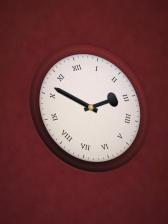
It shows 2:52
